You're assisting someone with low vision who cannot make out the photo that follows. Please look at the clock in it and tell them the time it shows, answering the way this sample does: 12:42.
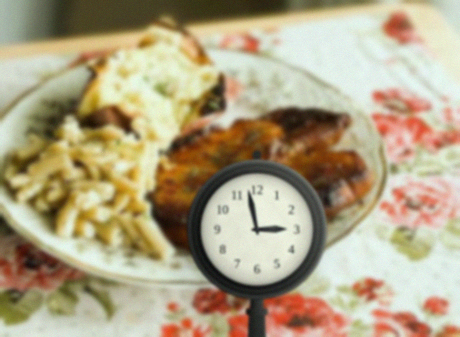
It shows 2:58
